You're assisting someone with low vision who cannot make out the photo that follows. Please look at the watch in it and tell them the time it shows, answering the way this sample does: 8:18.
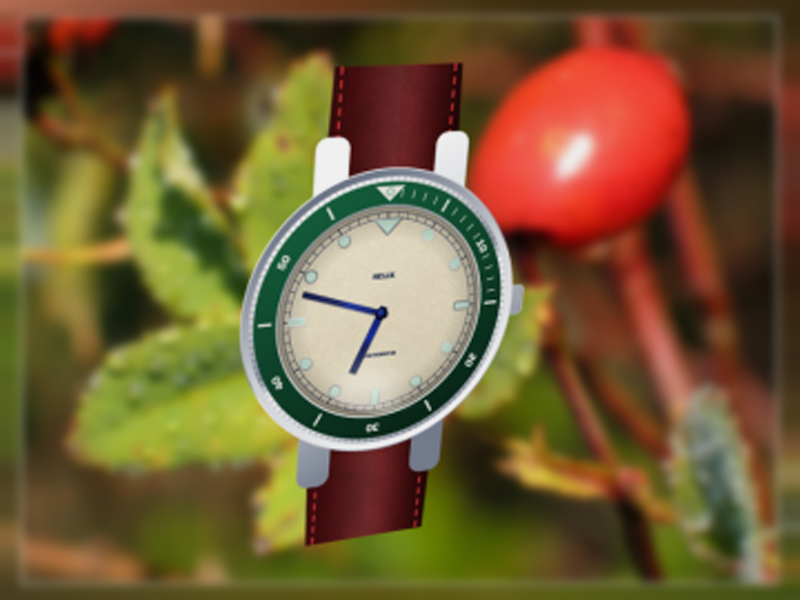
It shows 6:48
